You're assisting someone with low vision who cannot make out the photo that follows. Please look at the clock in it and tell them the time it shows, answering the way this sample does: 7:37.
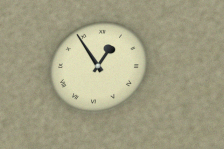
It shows 12:54
